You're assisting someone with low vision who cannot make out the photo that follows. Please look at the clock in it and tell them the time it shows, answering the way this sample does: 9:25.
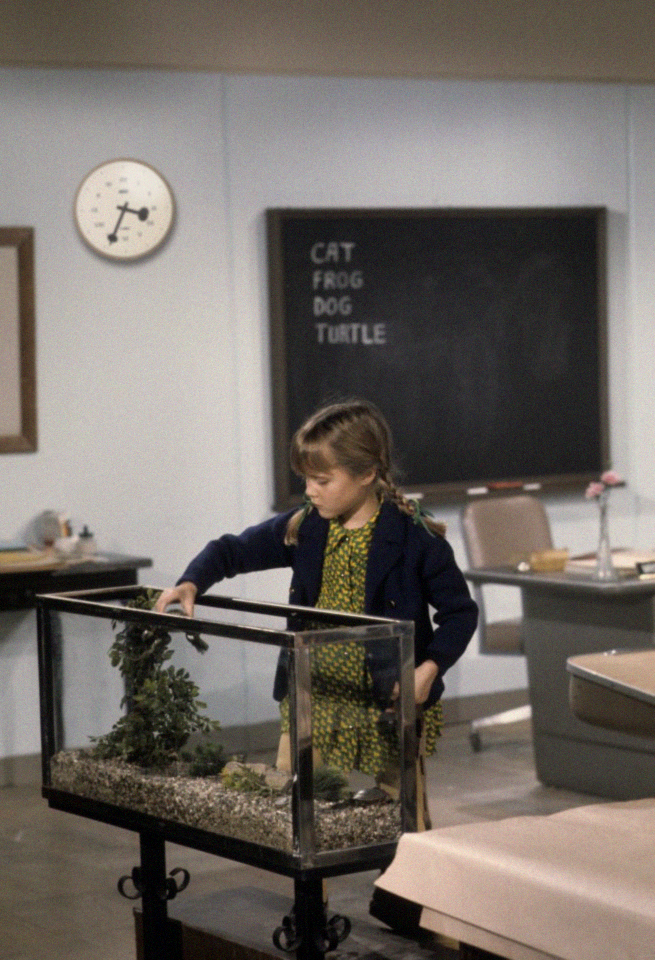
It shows 3:34
